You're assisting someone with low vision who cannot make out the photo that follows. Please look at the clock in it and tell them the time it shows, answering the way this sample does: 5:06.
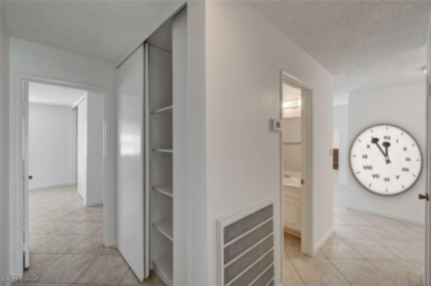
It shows 11:54
